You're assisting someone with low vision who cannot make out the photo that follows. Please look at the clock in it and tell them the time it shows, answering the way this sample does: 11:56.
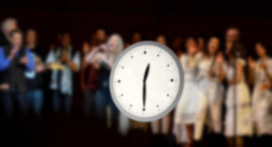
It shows 12:30
